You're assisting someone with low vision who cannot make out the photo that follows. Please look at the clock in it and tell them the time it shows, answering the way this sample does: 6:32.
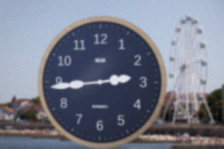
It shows 2:44
